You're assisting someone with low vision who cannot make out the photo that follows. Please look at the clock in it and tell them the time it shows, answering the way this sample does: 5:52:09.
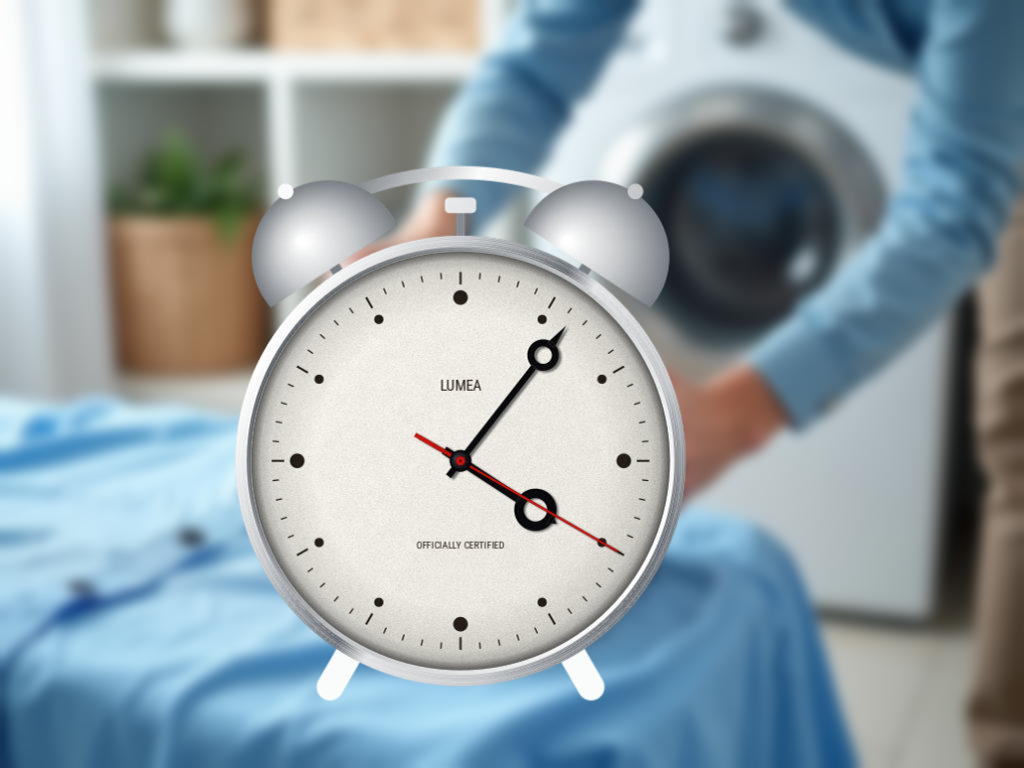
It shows 4:06:20
